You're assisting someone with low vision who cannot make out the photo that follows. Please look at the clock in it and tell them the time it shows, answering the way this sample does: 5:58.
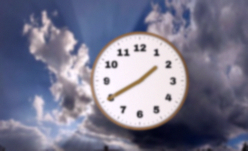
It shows 1:40
